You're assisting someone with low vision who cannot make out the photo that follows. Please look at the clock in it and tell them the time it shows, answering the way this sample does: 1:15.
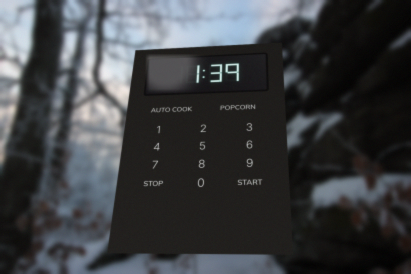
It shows 1:39
